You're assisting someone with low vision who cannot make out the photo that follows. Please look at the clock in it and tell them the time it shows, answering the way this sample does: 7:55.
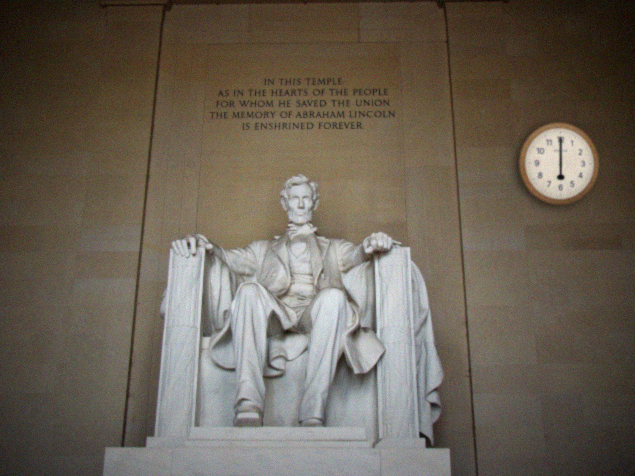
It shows 6:00
